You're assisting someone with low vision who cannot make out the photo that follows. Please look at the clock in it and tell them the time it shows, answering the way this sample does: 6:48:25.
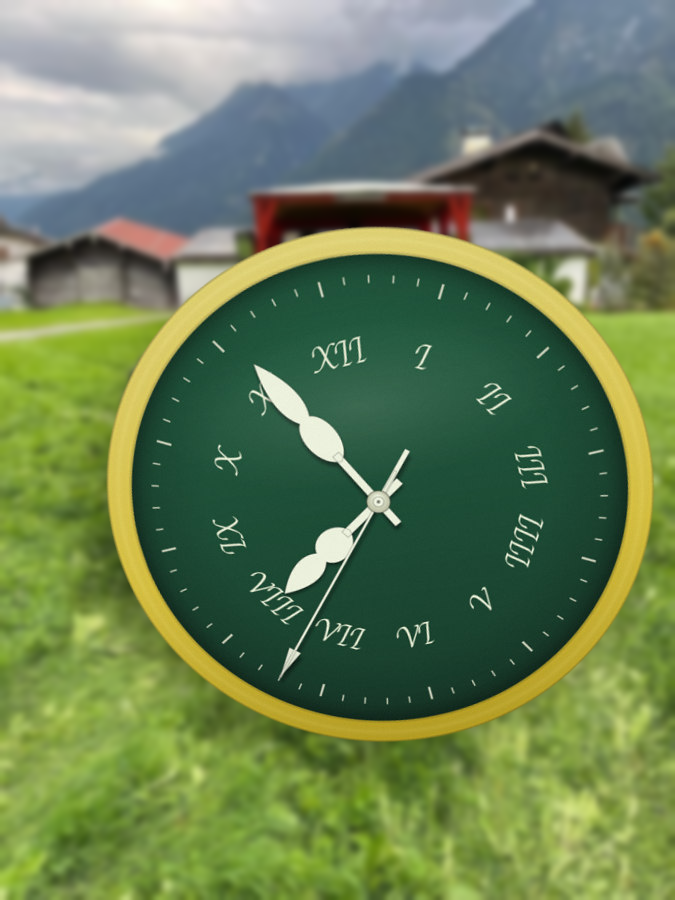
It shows 7:55:37
